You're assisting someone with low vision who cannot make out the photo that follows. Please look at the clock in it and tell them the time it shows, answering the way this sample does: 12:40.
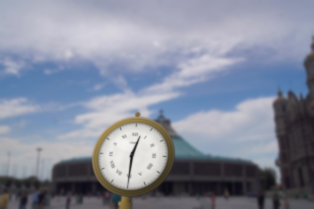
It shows 12:30
